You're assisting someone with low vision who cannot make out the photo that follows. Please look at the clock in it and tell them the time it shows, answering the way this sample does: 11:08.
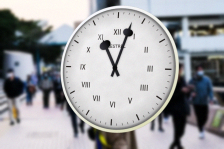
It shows 11:03
